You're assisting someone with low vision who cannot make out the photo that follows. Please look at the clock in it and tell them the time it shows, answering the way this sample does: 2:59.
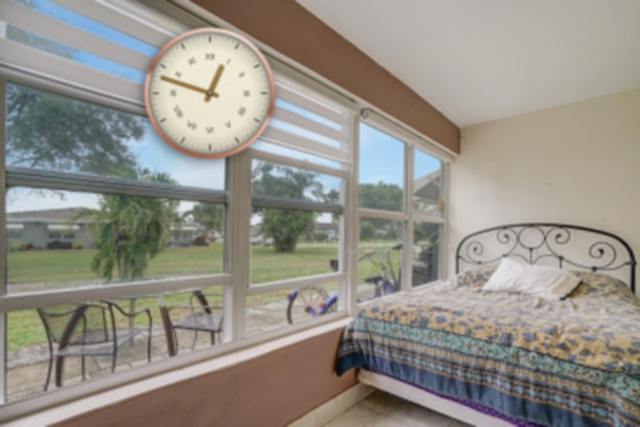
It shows 12:48
